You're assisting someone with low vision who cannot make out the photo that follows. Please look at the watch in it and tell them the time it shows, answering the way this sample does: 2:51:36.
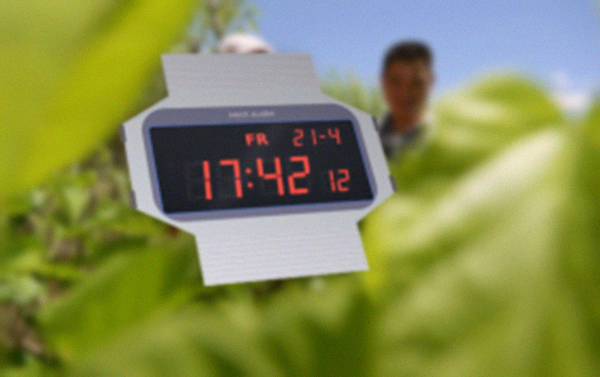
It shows 17:42:12
